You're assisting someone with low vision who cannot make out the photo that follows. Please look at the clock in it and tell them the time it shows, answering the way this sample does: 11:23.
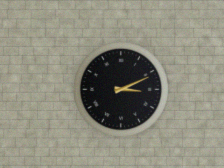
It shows 3:11
